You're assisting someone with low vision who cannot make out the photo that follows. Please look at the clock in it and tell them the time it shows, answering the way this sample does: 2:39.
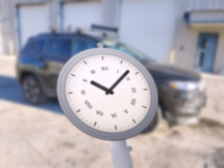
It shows 10:08
